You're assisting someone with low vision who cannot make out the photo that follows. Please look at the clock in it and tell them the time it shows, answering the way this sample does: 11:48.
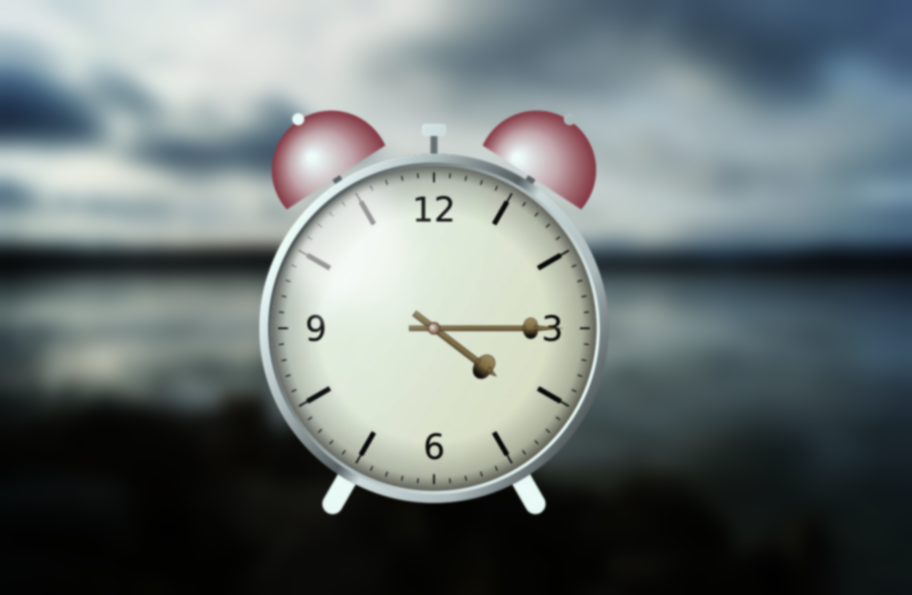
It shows 4:15
